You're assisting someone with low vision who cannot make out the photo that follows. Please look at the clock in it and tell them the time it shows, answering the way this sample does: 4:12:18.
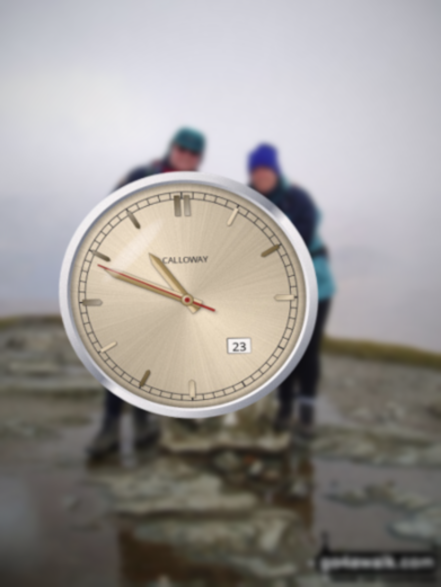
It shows 10:48:49
